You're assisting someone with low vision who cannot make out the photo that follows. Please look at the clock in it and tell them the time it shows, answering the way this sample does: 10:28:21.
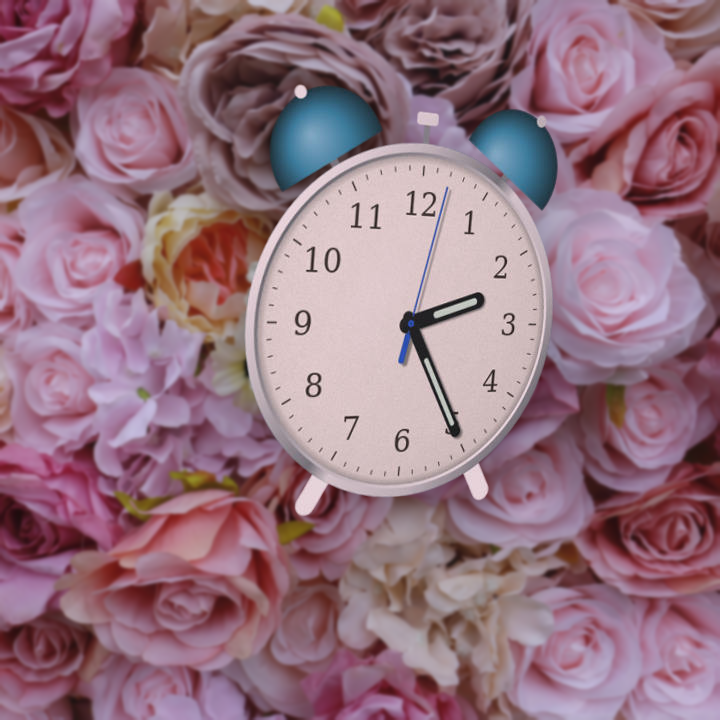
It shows 2:25:02
